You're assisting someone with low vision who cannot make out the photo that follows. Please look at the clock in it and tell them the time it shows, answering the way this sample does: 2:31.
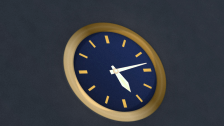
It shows 5:13
